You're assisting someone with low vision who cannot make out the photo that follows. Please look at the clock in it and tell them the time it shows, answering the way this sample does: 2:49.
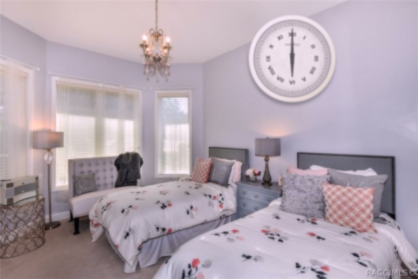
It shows 6:00
